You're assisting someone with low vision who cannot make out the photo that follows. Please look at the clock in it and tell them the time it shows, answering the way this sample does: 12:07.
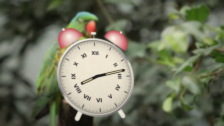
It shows 8:13
